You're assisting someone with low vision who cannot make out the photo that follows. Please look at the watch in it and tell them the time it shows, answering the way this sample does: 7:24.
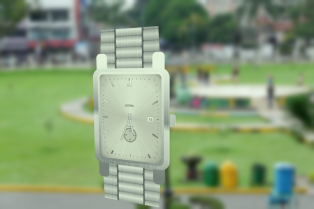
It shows 5:34
